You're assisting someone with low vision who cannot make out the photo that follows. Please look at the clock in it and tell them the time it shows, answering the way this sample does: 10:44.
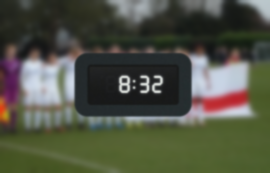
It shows 8:32
